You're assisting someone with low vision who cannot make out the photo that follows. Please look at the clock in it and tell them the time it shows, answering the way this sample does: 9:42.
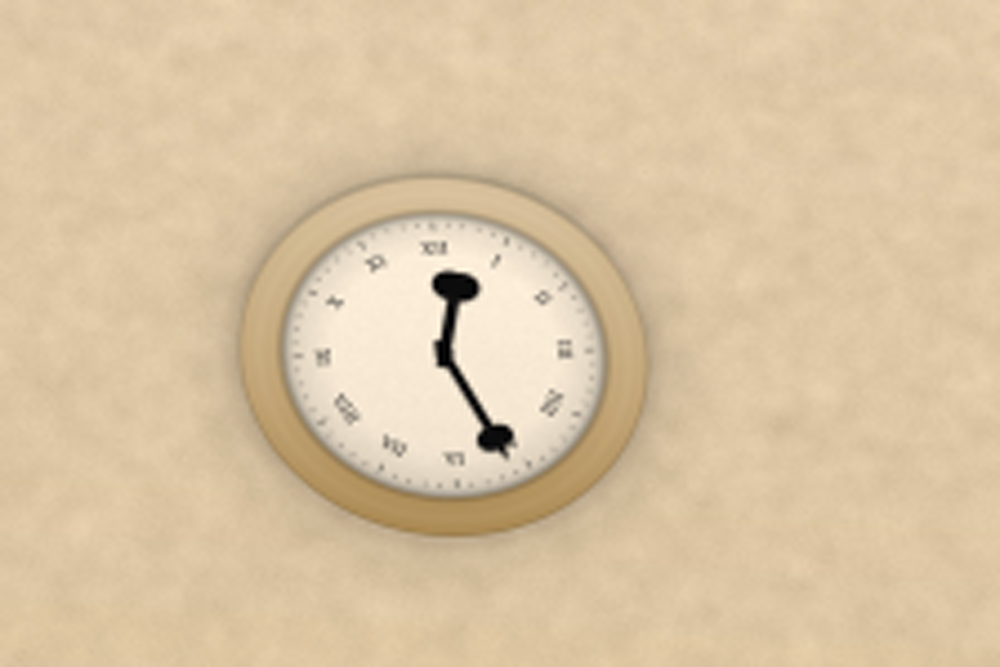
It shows 12:26
